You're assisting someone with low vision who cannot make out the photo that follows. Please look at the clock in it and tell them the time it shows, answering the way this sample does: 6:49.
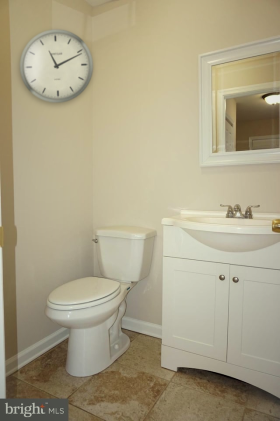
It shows 11:11
